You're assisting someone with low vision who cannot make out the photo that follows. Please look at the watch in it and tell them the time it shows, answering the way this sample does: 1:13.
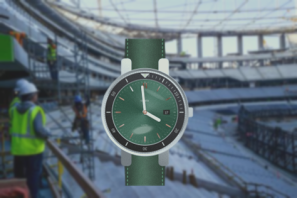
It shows 3:59
